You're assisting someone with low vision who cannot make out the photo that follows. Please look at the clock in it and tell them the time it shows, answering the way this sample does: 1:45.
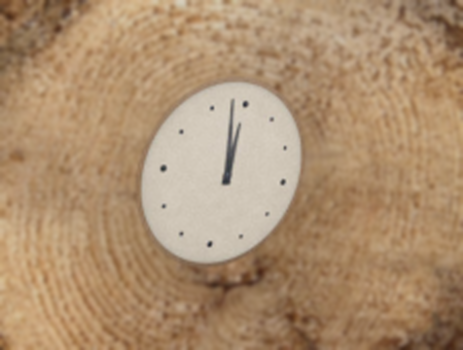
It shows 11:58
